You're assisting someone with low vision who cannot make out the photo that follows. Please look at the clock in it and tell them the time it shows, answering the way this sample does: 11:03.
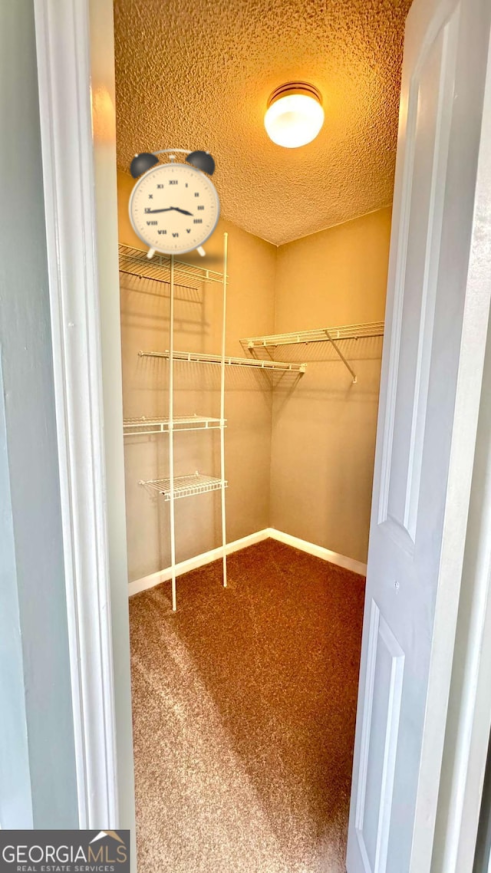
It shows 3:44
